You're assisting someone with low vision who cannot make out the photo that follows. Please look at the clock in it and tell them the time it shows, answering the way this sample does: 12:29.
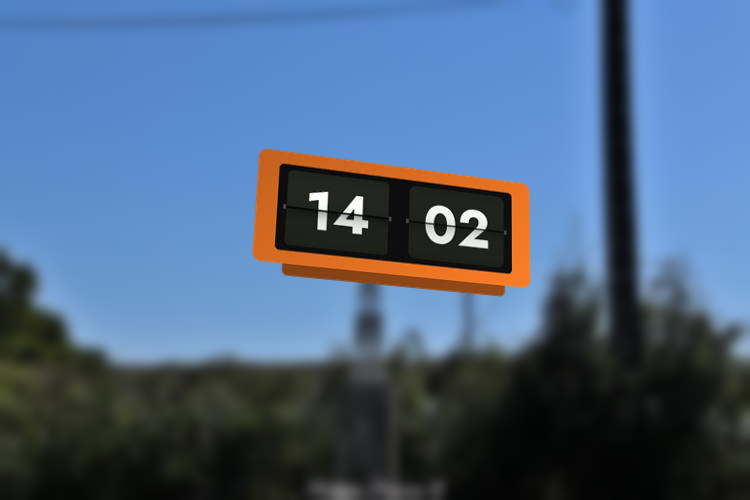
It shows 14:02
